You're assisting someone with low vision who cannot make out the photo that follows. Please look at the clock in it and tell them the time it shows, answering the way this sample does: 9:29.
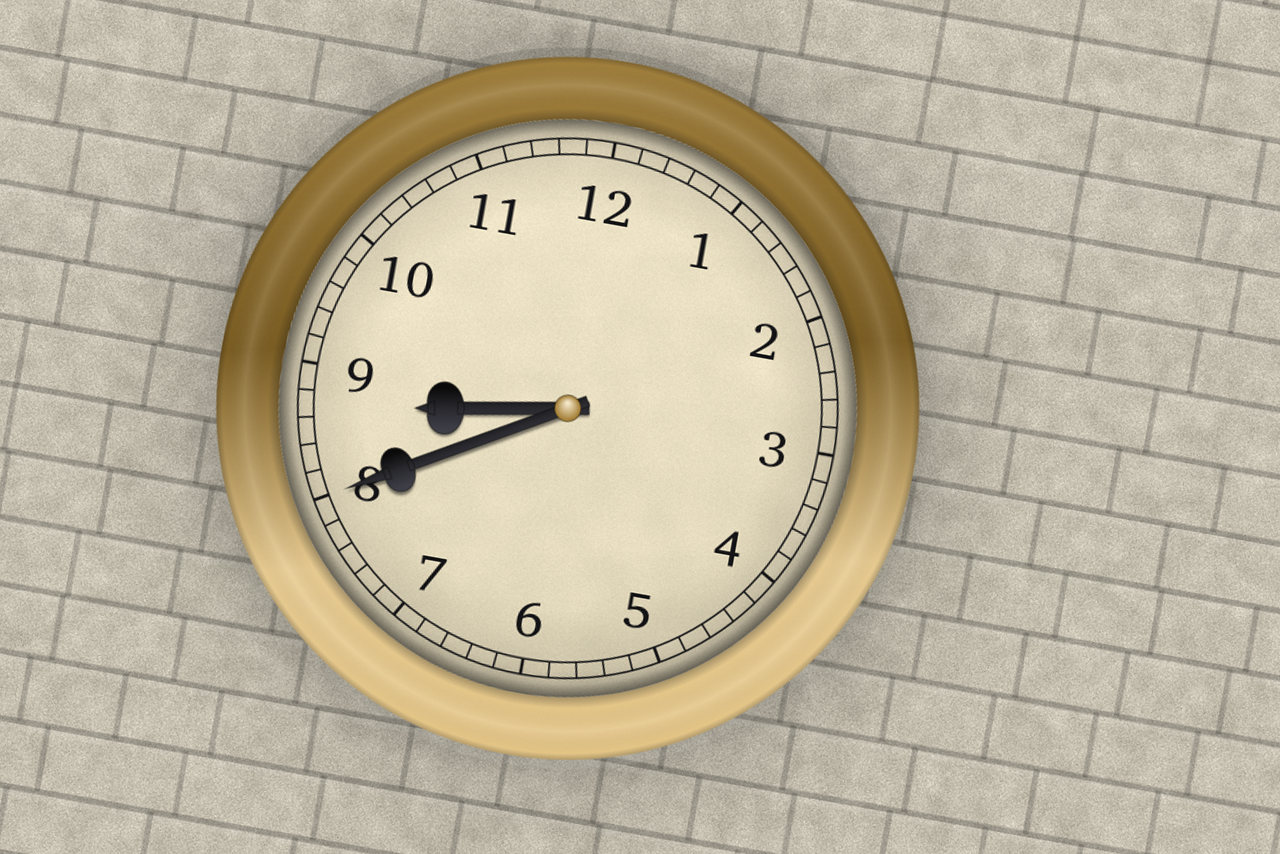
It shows 8:40
